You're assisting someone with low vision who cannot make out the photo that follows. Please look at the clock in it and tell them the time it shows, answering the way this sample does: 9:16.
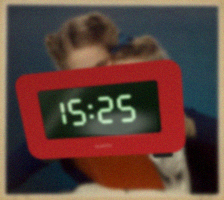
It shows 15:25
